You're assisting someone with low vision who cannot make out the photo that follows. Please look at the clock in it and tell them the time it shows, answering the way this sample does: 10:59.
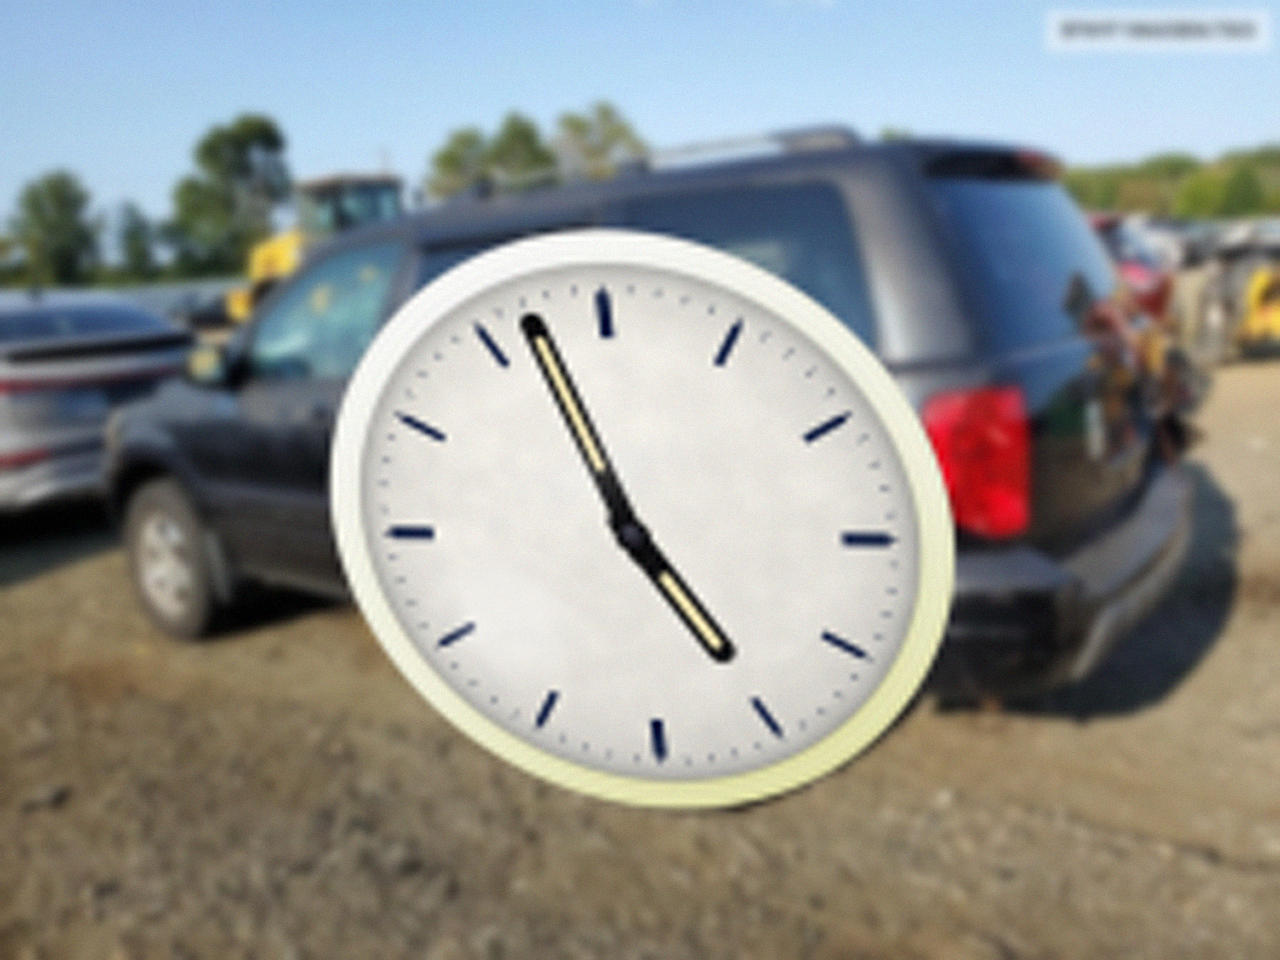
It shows 4:57
